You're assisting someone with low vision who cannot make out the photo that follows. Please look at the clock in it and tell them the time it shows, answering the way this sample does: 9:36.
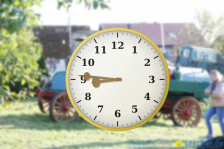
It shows 8:46
